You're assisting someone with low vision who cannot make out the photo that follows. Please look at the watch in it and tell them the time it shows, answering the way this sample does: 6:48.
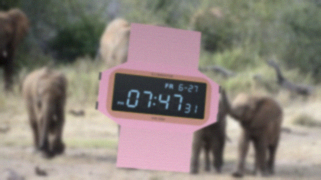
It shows 7:47
